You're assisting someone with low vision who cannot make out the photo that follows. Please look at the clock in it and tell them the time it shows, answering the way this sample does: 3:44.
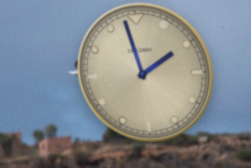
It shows 1:58
